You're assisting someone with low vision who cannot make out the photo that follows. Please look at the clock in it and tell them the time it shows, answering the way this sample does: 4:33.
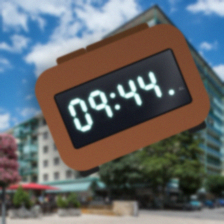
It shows 9:44
